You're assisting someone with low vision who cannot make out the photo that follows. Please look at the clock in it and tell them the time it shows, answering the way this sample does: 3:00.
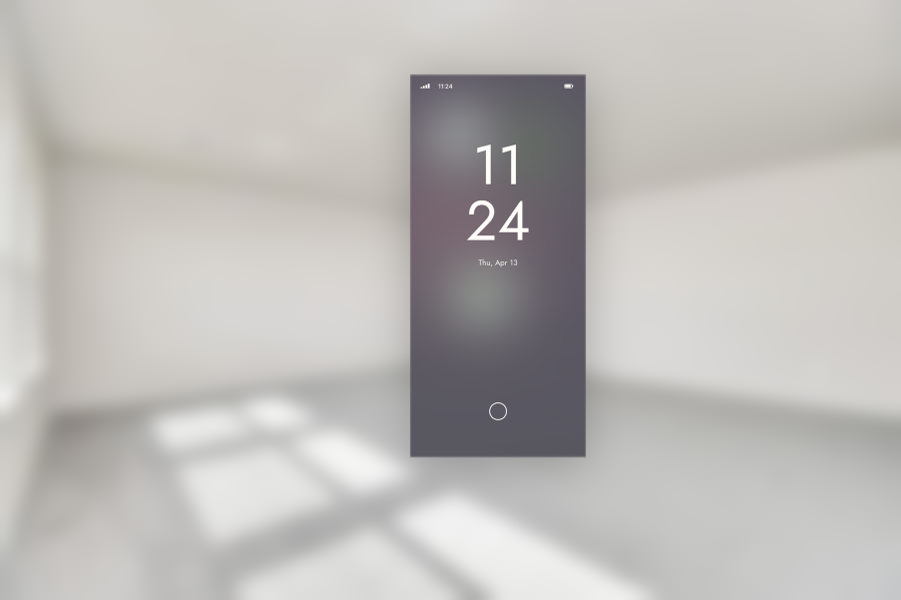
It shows 11:24
